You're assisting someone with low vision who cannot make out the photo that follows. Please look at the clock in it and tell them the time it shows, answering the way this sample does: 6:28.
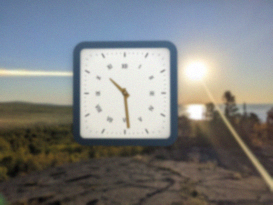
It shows 10:29
